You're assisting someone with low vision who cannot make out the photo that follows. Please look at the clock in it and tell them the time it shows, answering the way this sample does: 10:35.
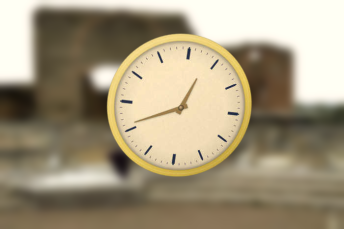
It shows 12:41
